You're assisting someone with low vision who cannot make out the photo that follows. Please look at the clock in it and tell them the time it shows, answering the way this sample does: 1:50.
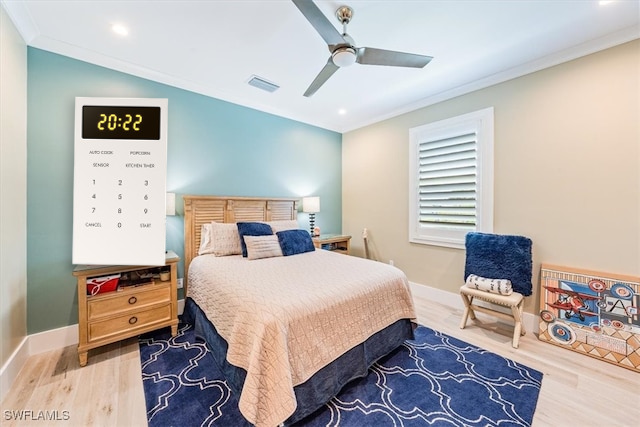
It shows 20:22
